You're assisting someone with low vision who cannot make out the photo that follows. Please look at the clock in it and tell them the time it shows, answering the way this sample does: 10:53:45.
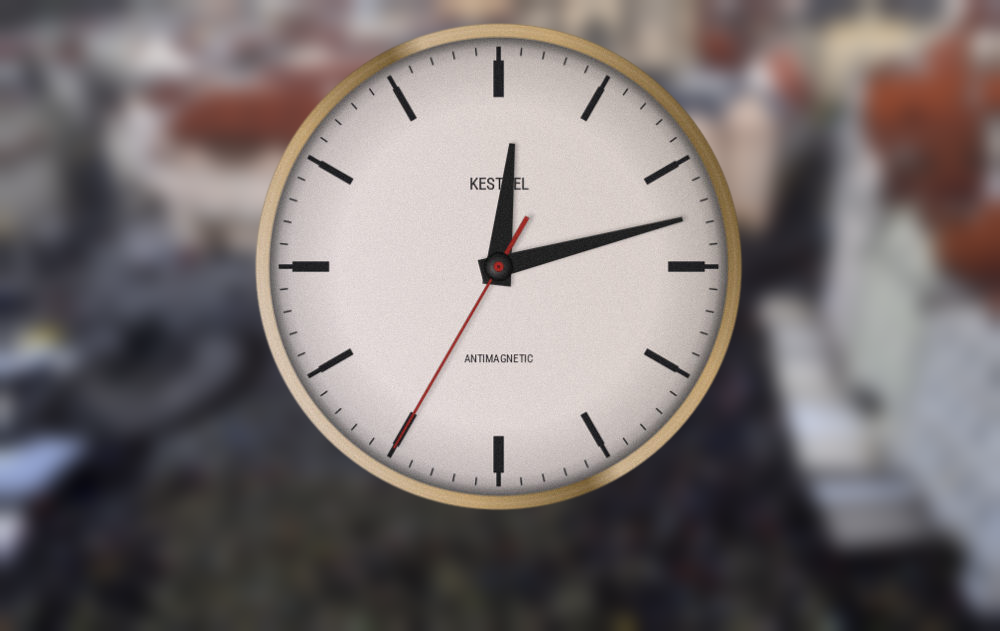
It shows 12:12:35
